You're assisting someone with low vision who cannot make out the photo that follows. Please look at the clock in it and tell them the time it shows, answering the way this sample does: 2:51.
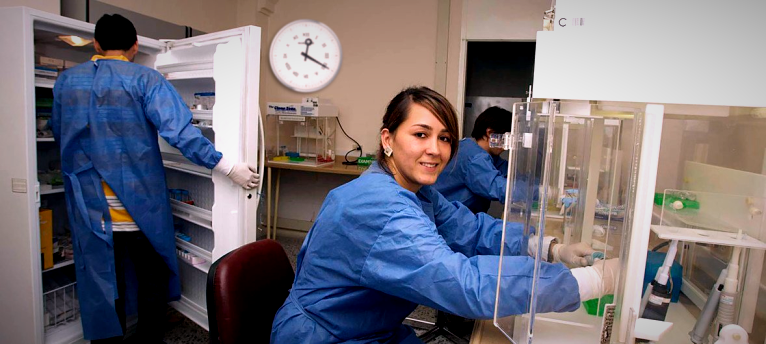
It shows 12:20
